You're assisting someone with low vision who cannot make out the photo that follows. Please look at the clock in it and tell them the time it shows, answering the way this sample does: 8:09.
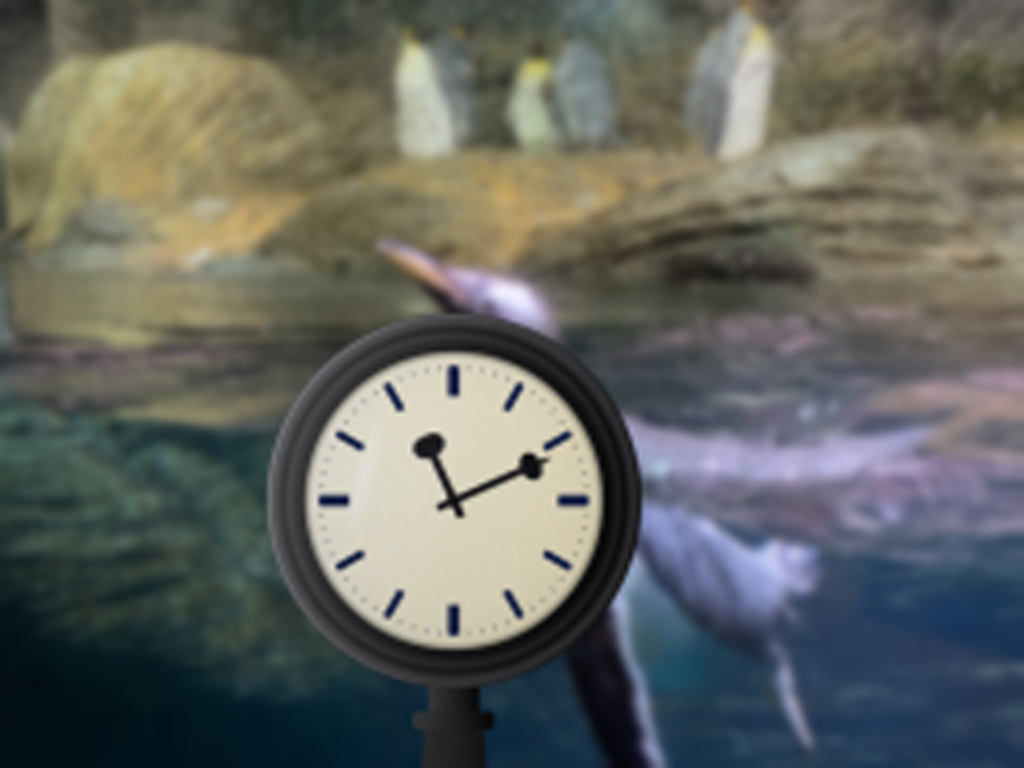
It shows 11:11
